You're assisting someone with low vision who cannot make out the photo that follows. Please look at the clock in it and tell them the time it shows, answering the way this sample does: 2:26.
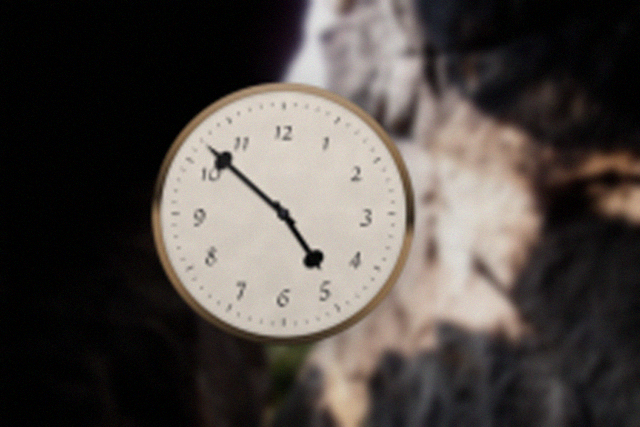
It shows 4:52
